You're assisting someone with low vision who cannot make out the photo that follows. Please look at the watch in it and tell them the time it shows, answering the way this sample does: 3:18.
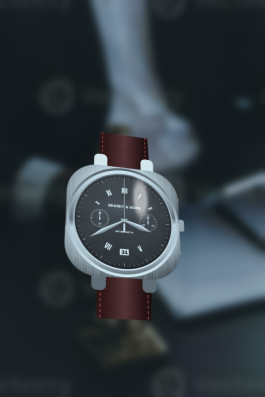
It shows 3:40
